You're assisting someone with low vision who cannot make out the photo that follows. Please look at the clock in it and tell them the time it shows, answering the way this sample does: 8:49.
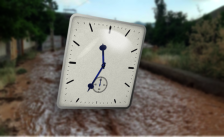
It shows 11:34
